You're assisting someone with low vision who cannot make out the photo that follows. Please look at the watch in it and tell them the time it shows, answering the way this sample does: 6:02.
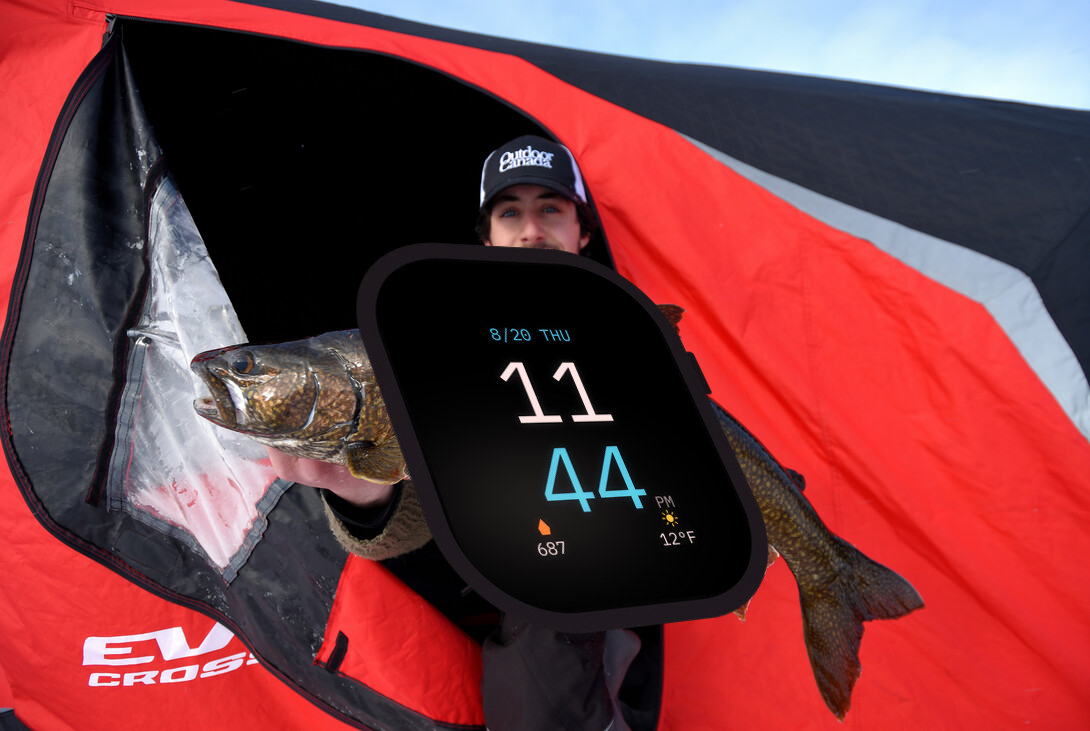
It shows 11:44
